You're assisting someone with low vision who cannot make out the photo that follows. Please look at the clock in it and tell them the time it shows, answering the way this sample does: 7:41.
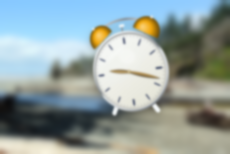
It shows 9:18
